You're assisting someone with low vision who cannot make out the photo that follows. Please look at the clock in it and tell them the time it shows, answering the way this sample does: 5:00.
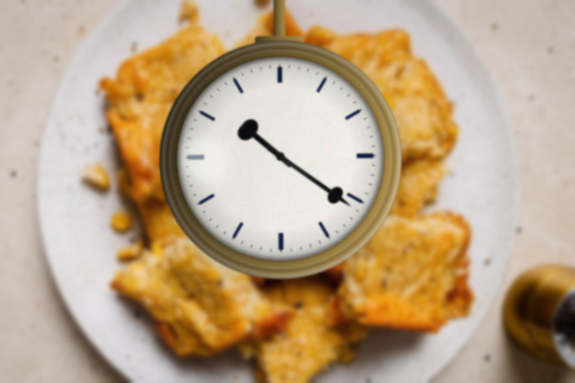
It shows 10:21
